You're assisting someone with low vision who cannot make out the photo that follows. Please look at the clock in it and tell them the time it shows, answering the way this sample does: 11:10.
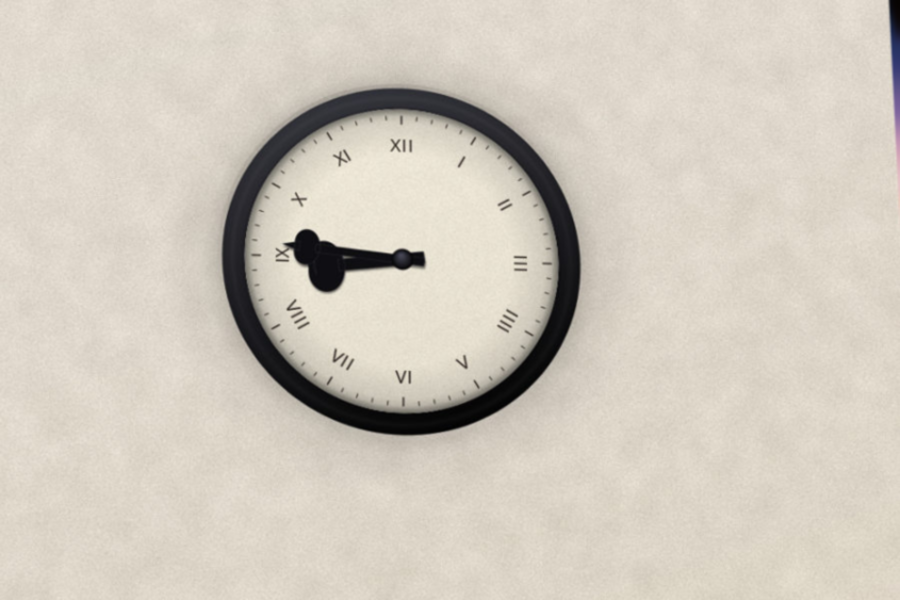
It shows 8:46
